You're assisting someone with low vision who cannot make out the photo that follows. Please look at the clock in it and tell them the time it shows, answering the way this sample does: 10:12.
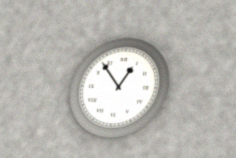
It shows 12:53
